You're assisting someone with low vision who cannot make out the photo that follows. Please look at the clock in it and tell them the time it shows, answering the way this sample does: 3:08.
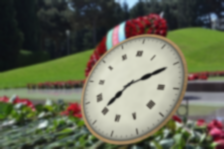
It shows 7:10
